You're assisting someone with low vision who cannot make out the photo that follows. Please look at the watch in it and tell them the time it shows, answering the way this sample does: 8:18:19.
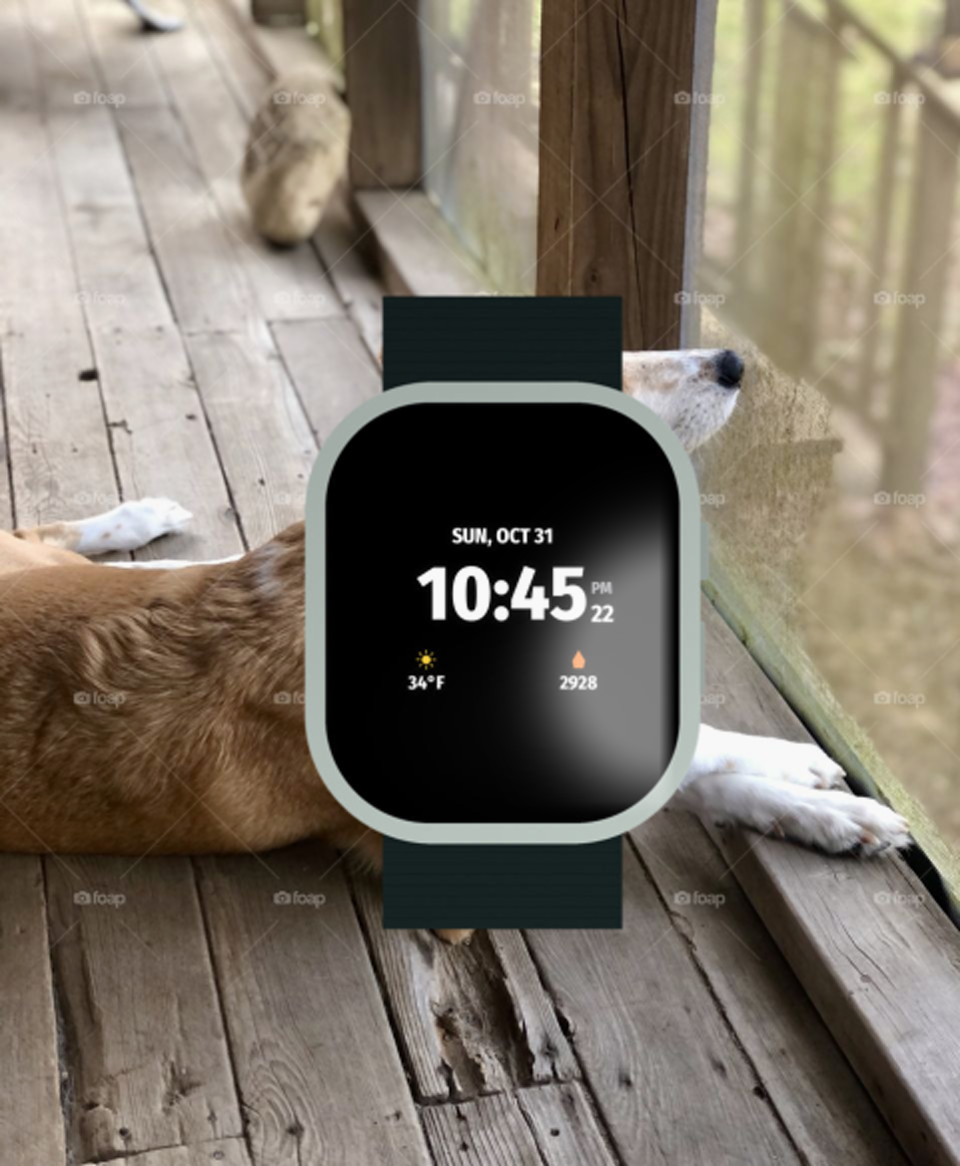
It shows 10:45:22
